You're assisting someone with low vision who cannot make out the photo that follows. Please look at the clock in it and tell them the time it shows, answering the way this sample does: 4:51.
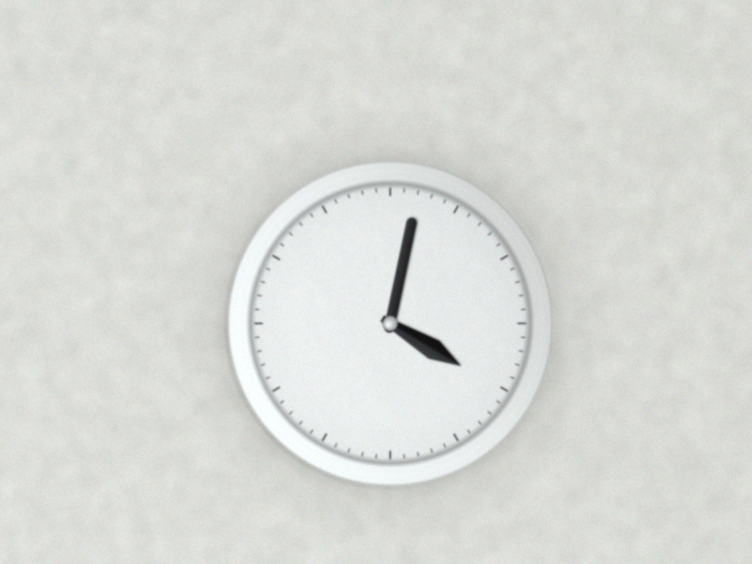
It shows 4:02
